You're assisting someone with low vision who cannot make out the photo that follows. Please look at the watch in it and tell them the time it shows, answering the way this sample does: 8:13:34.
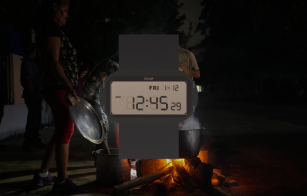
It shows 12:45:29
